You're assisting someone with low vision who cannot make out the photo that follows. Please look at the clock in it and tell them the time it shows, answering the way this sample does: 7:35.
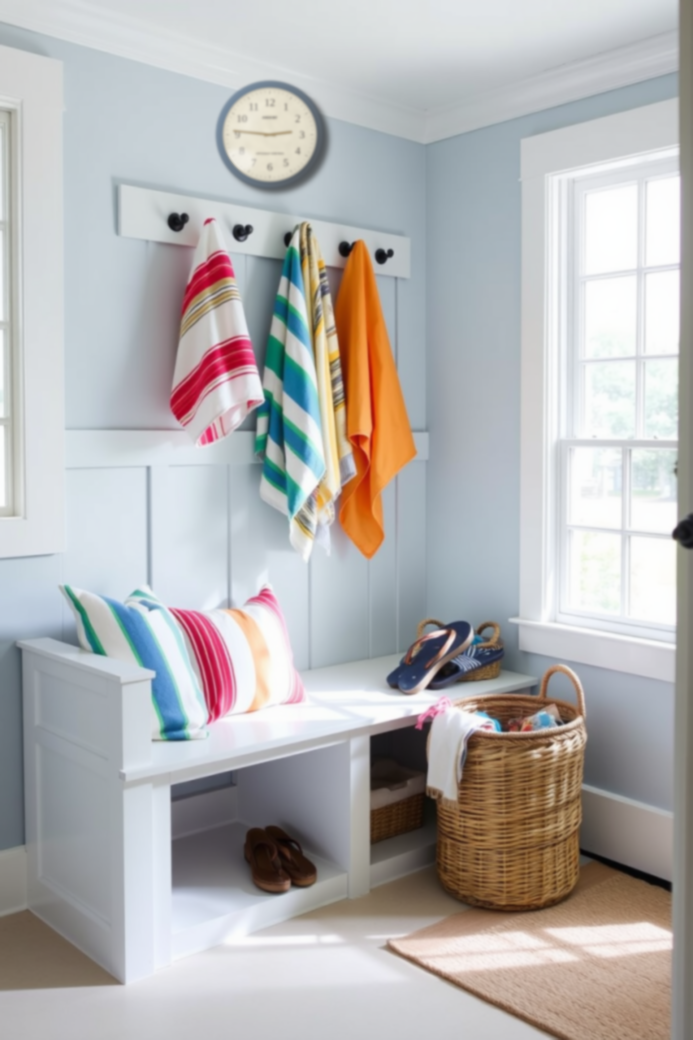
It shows 2:46
